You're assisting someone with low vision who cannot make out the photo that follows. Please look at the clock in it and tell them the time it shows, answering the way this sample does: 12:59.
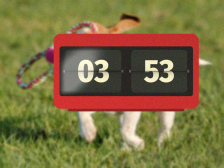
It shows 3:53
